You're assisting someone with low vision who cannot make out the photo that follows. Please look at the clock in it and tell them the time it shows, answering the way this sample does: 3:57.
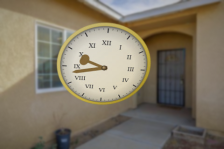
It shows 9:43
